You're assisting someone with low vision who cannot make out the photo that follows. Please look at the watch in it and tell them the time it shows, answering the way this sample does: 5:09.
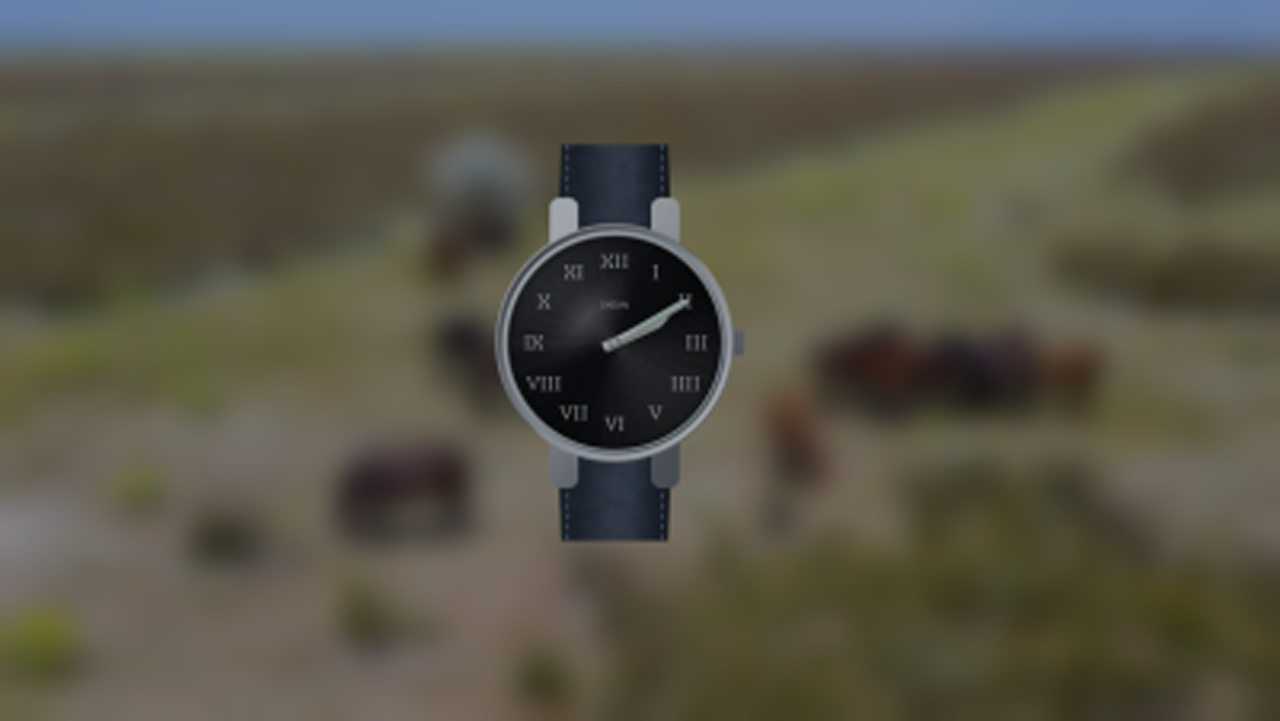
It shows 2:10
